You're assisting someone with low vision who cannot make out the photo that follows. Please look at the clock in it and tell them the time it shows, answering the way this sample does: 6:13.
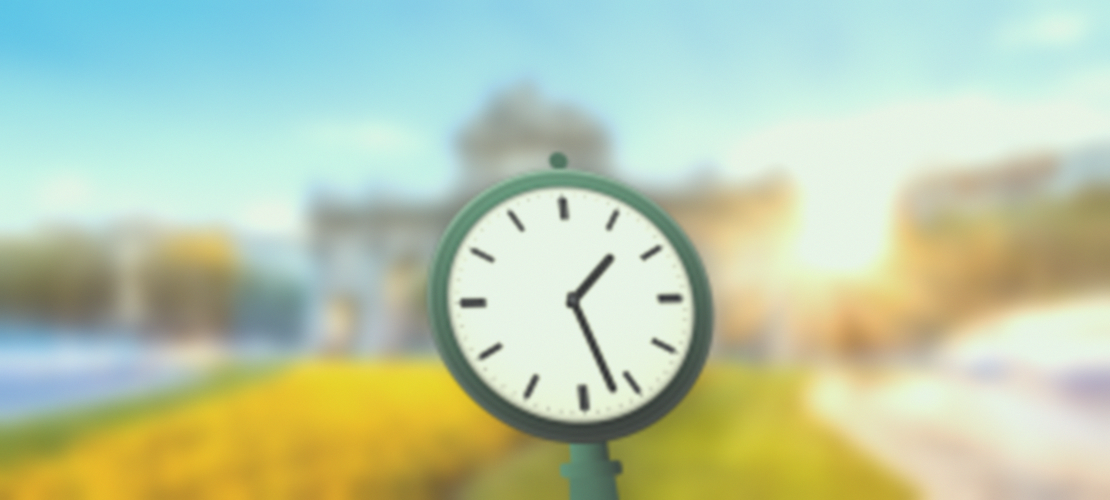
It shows 1:27
